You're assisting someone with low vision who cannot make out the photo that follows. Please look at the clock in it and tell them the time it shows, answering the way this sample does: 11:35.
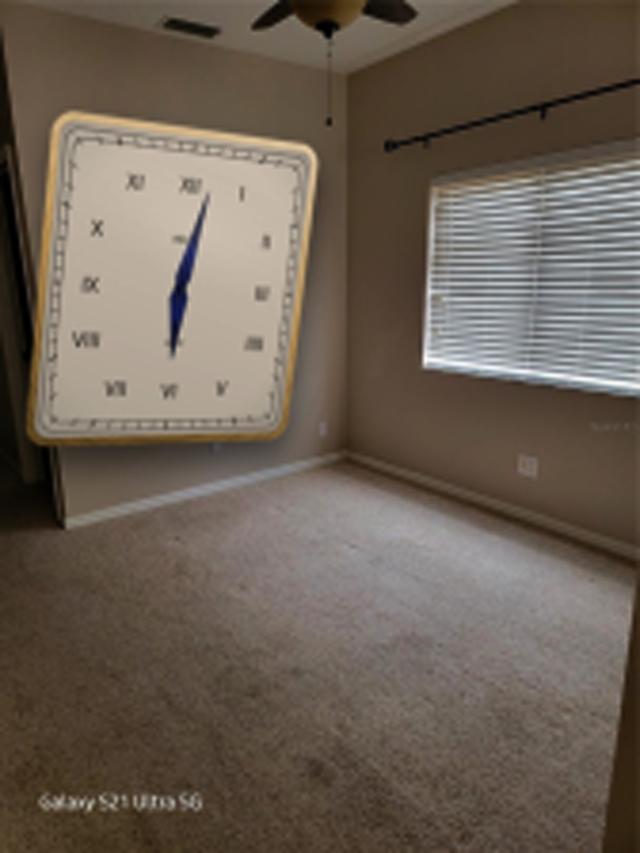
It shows 6:02
